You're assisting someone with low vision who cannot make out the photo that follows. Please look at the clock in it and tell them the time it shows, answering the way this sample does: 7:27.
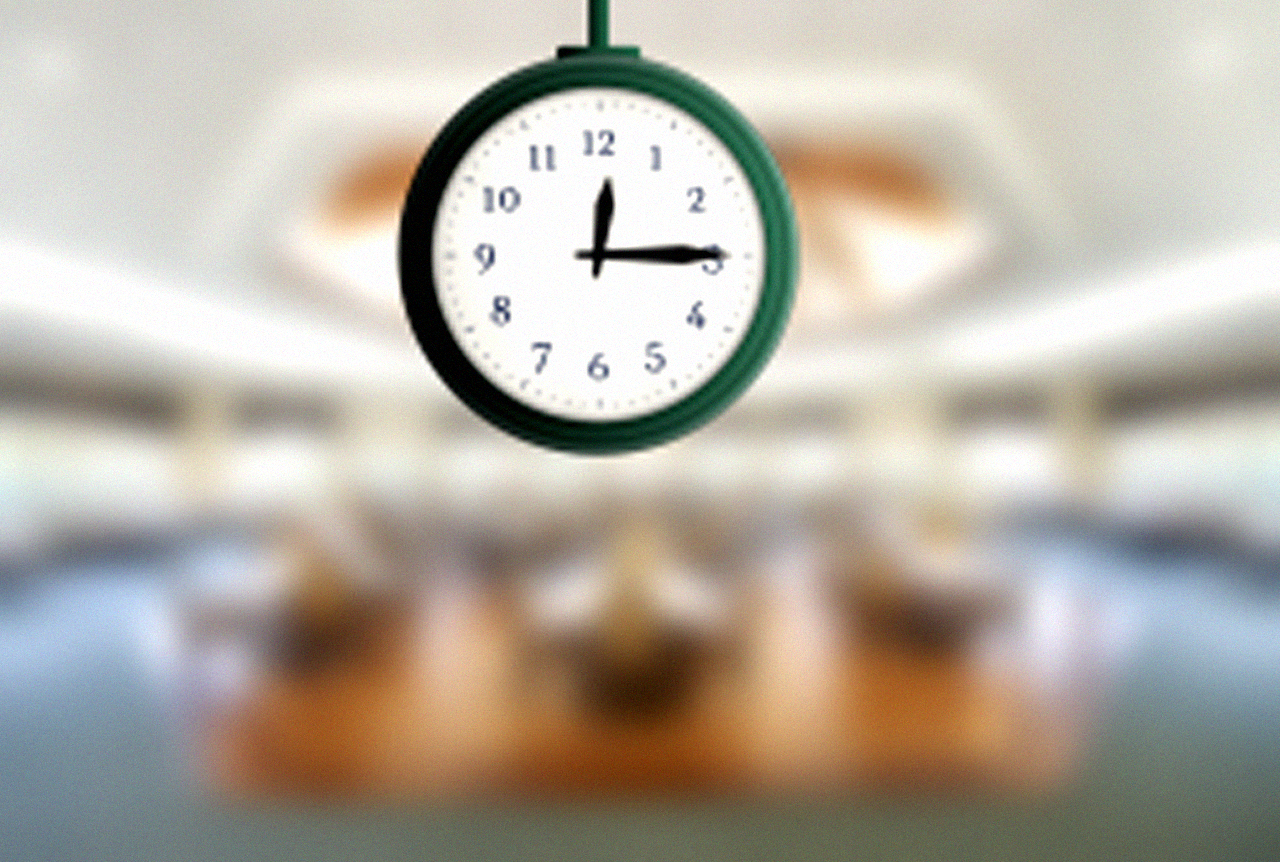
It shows 12:15
